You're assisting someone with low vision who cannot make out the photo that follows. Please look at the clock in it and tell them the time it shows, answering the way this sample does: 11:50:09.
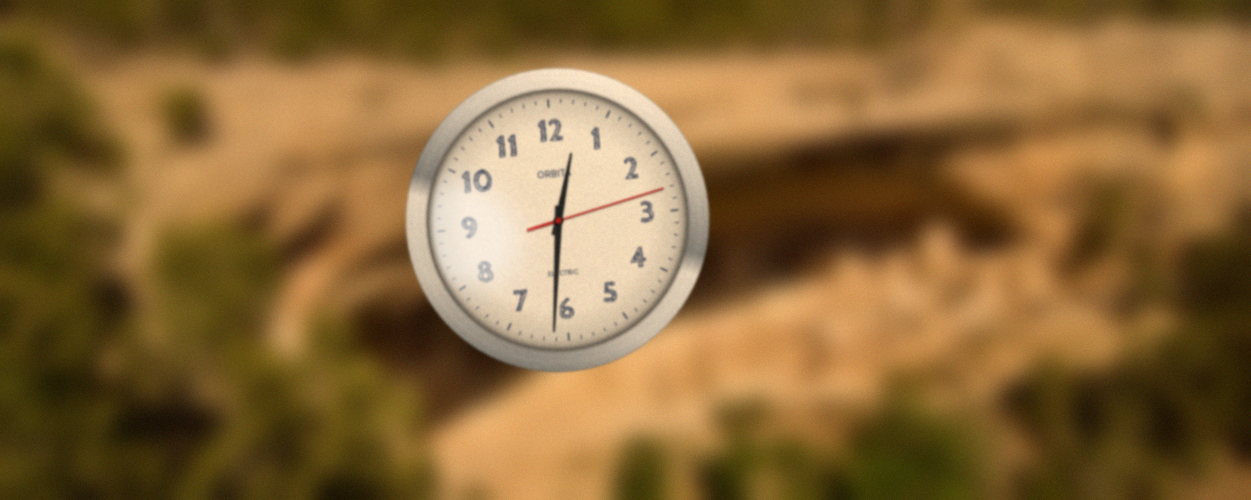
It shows 12:31:13
